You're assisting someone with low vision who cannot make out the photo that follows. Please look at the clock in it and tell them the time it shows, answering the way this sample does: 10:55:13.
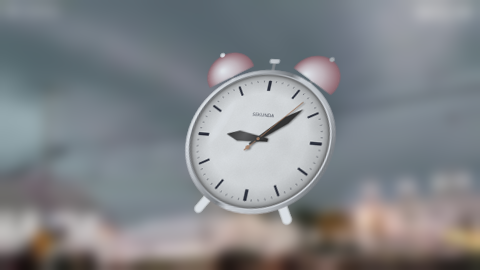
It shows 9:08:07
